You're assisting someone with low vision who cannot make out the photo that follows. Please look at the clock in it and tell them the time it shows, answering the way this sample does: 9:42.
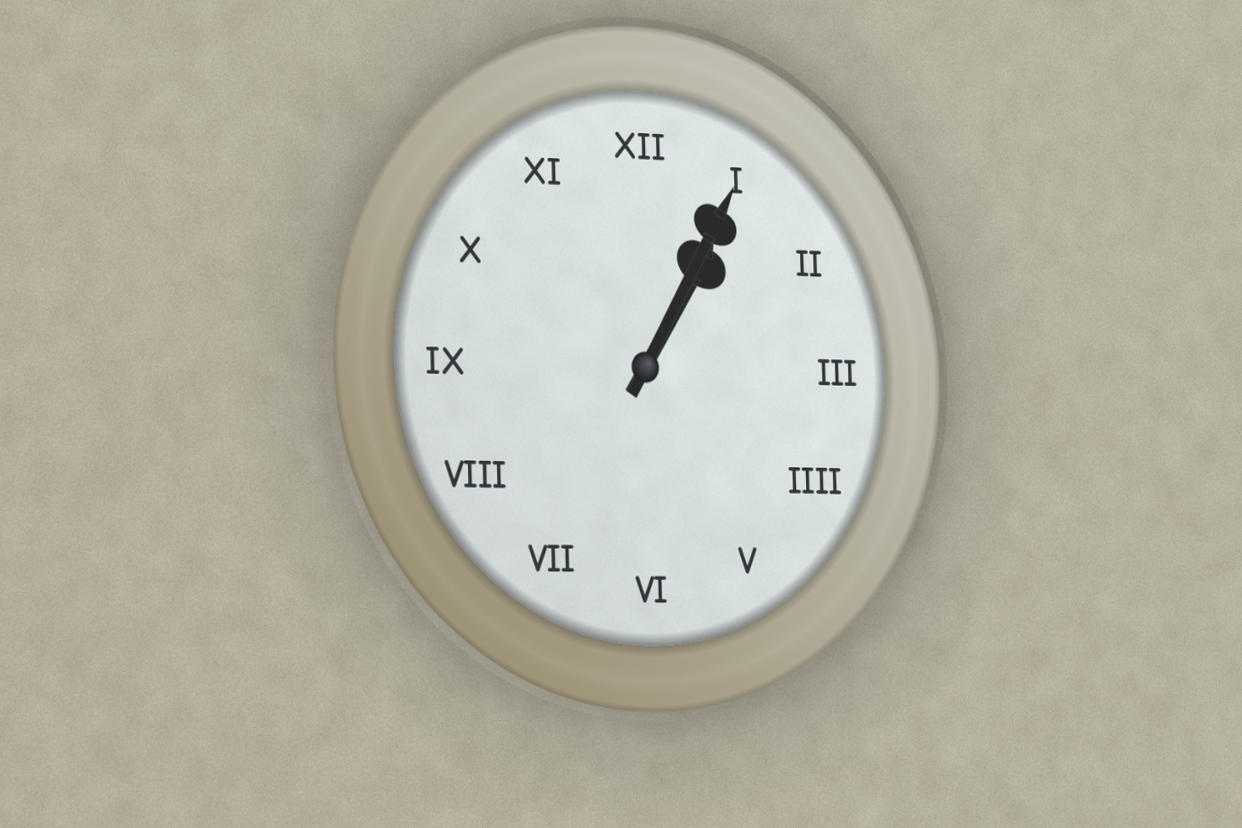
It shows 1:05
